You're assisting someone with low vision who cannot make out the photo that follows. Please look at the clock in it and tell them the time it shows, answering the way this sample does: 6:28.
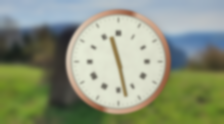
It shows 11:28
